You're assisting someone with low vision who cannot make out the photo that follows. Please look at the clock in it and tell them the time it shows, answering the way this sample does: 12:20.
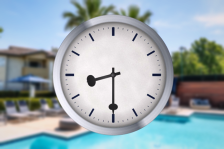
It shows 8:30
